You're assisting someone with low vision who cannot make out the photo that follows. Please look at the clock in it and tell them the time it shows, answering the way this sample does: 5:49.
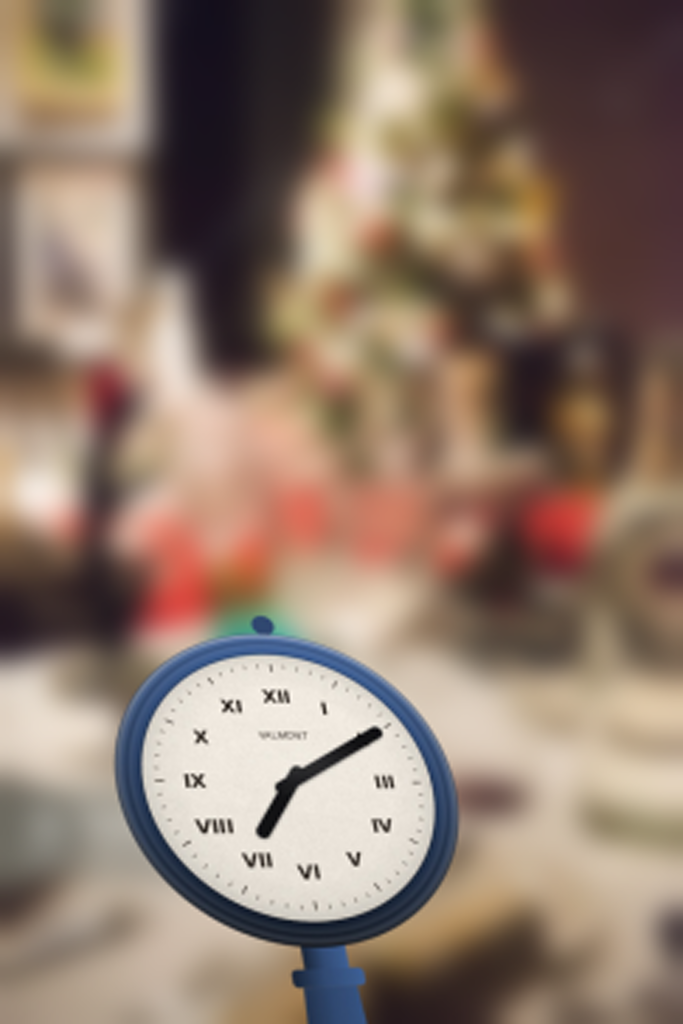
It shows 7:10
